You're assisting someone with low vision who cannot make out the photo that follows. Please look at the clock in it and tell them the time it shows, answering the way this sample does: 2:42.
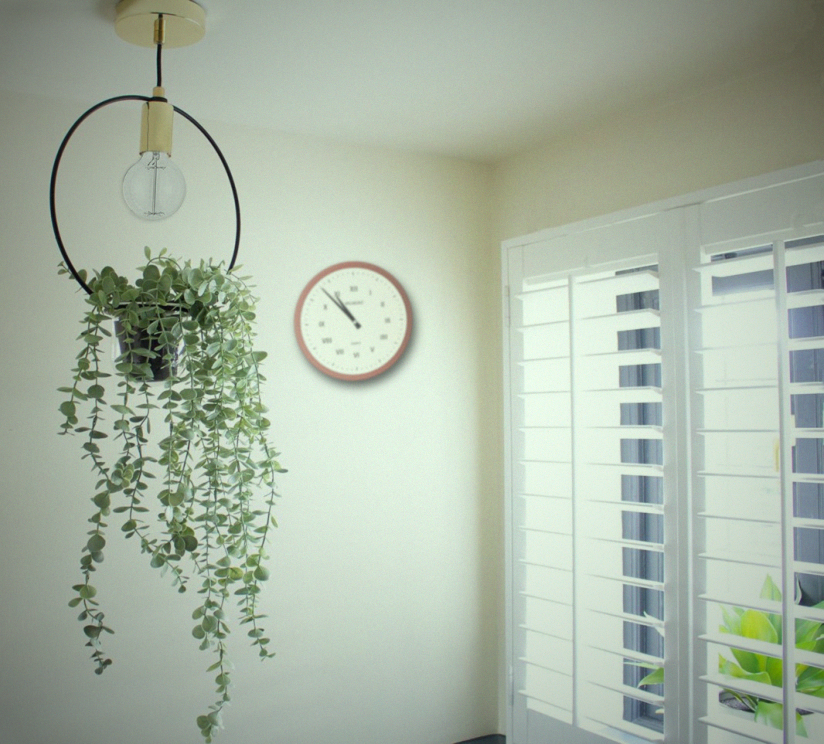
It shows 10:53
